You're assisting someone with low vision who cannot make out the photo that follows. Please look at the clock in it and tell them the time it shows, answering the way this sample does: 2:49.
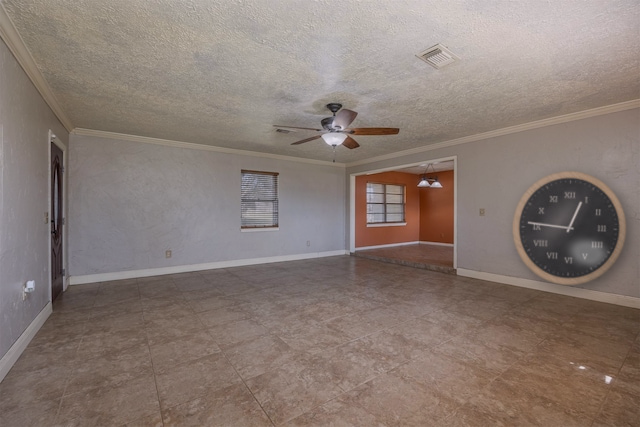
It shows 12:46
